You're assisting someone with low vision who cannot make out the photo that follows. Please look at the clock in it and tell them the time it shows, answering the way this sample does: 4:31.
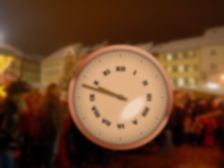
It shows 9:48
